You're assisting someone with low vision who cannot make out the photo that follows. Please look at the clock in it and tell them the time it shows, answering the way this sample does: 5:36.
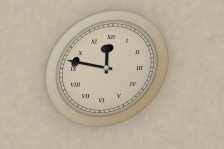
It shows 11:47
